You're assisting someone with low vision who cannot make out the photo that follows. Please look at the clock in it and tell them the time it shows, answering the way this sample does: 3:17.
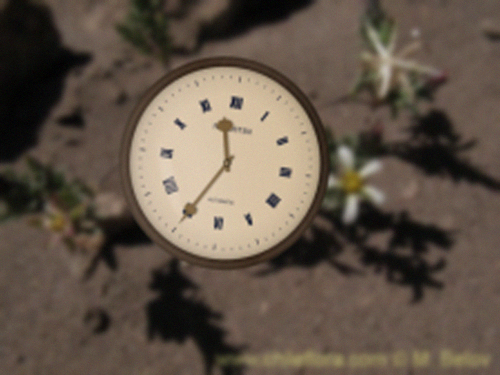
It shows 11:35
